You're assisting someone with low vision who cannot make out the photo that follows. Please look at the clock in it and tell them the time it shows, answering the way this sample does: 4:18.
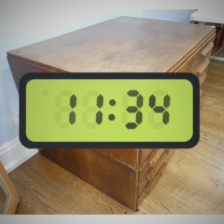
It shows 11:34
